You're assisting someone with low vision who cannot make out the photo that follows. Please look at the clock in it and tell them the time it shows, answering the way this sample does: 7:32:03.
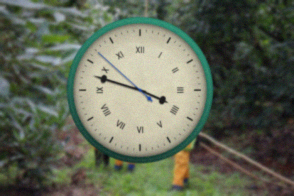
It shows 3:47:52
